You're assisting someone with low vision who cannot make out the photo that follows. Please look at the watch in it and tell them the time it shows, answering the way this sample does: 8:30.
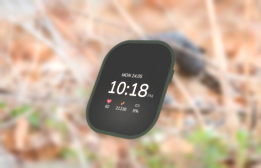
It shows 10:18
